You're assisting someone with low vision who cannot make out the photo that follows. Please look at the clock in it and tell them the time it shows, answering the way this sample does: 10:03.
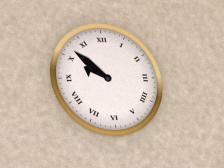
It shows 9:52
